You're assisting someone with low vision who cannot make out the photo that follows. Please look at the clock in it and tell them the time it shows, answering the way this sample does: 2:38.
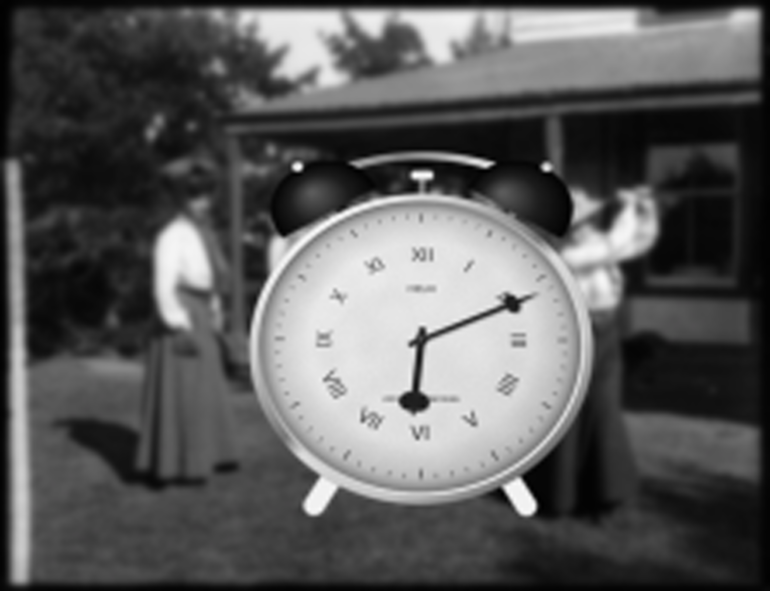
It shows 6:11
